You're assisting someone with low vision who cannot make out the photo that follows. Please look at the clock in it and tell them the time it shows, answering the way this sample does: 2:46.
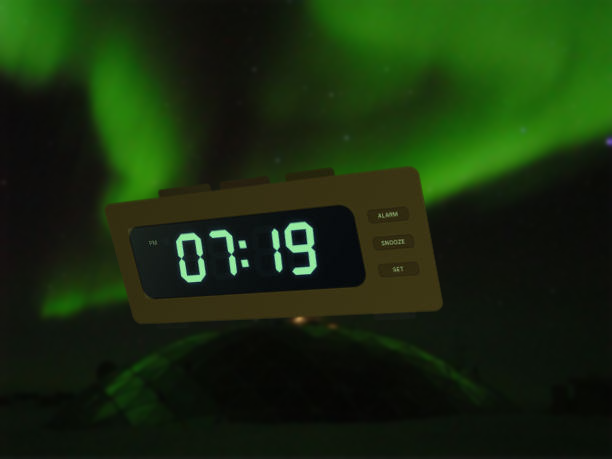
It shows 7:19
